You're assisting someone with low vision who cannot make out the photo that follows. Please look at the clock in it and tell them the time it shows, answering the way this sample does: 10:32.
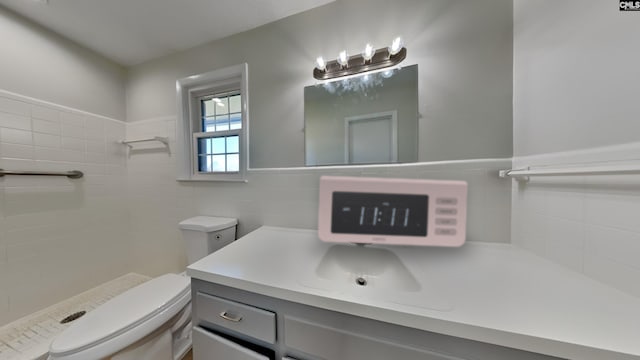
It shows 11:11
